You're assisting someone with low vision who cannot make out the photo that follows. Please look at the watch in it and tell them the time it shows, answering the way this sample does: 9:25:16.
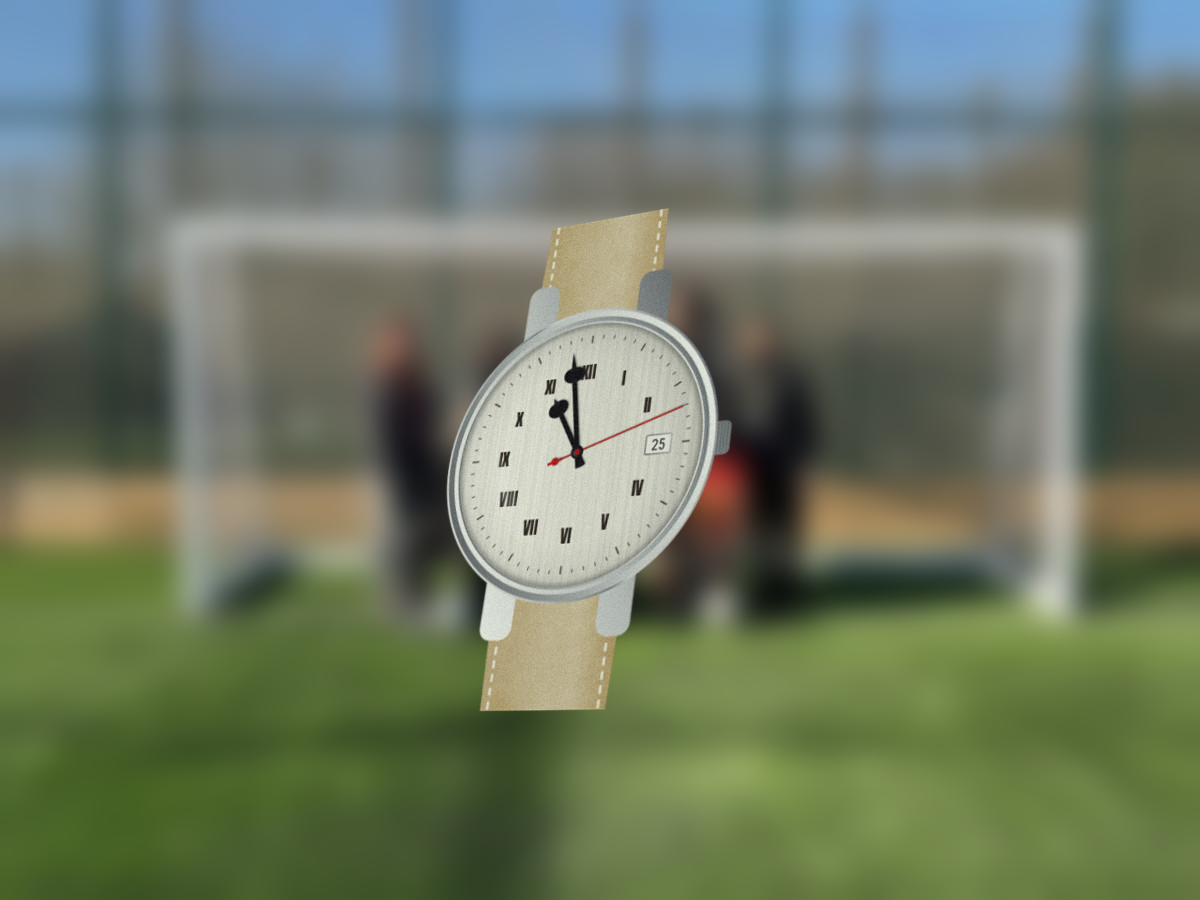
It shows 10:58:12
